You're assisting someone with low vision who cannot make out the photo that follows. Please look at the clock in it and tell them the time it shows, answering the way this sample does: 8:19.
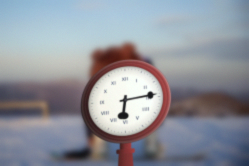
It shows 6:14
